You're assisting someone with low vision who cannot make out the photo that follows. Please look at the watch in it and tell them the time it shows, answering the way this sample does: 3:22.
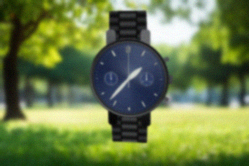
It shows 1:37
